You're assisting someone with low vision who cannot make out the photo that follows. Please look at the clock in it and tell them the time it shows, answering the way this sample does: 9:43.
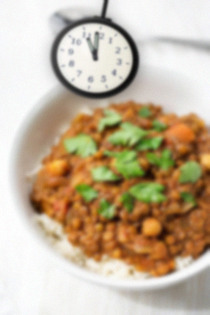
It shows 10:59
